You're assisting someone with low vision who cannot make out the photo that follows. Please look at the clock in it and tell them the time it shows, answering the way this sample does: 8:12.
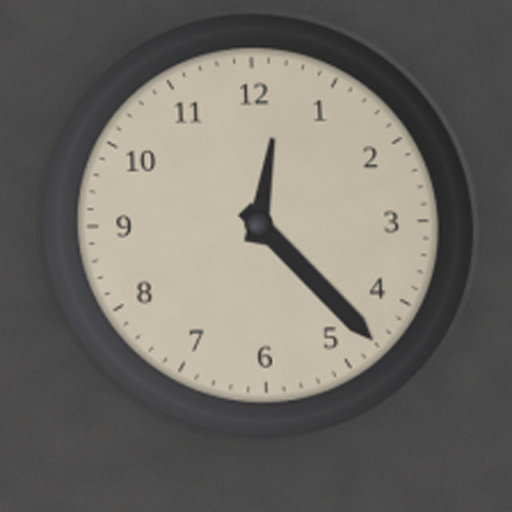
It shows 12:23
